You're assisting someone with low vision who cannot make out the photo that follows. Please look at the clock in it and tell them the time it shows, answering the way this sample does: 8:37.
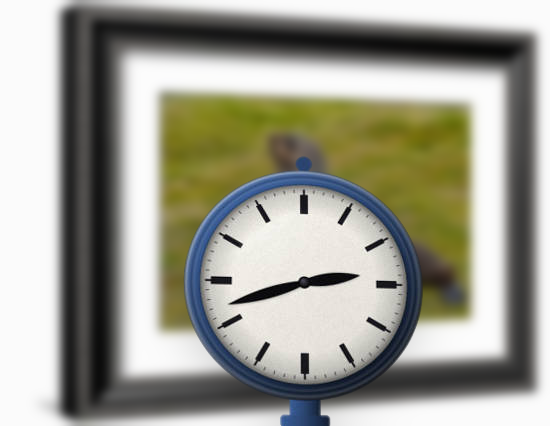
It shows 2:42
